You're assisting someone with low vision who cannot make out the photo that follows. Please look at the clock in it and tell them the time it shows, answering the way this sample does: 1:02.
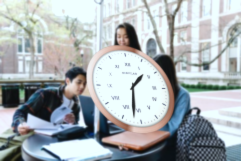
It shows 1:32
